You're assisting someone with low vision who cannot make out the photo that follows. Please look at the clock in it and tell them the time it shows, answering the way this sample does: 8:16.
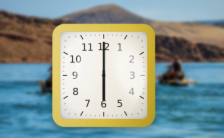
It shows 6:00
